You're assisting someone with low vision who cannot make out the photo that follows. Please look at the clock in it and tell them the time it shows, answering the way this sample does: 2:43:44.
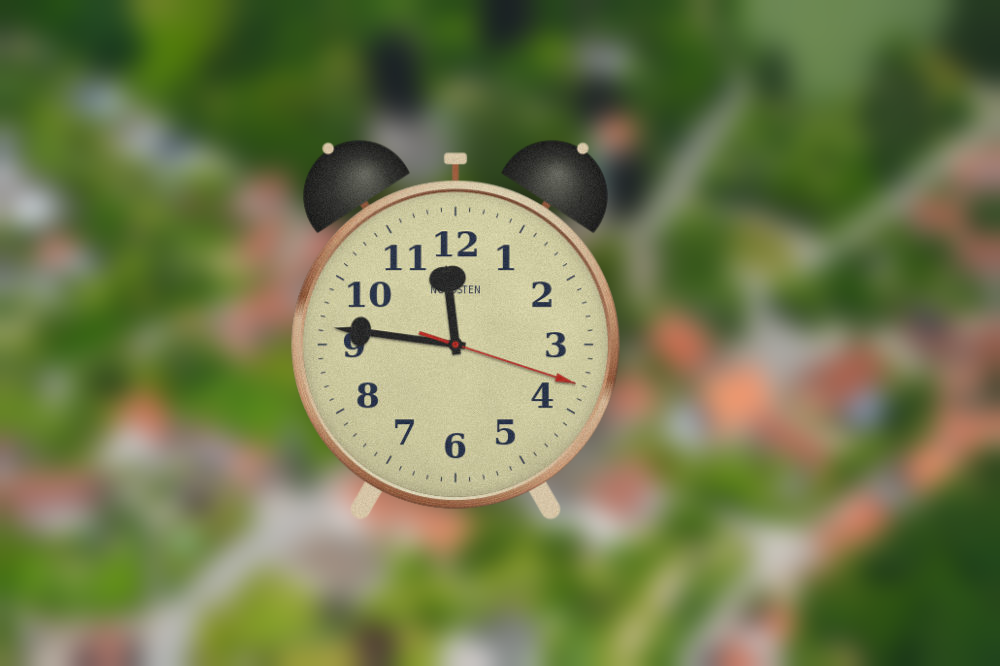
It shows 11:46:18
